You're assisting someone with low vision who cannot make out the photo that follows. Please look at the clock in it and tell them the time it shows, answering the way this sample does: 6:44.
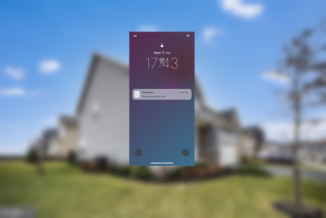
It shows 17:43
